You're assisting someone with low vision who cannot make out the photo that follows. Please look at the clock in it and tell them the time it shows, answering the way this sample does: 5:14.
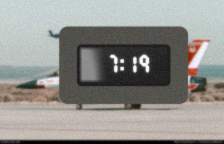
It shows 7:19
